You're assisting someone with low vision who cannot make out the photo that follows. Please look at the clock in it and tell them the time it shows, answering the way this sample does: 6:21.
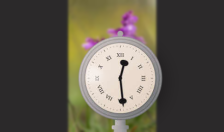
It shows 12:29
